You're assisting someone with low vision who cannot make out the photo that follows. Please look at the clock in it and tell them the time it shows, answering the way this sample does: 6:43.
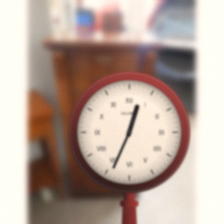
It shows 12:34
